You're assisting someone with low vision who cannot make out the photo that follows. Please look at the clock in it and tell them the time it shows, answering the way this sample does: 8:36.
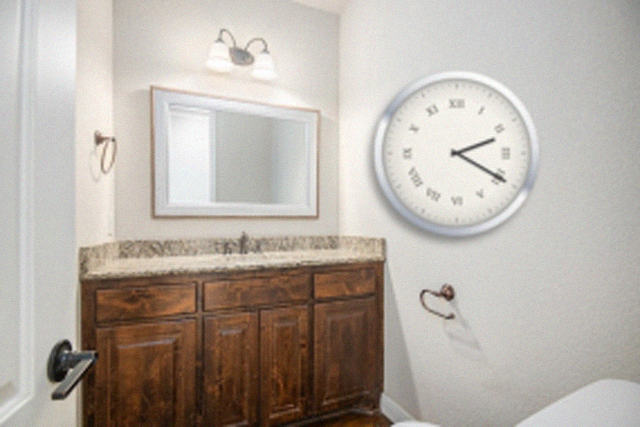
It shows 2:20
